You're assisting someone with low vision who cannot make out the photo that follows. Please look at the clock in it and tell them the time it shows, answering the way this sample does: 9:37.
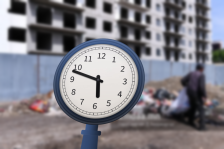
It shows 5:48
